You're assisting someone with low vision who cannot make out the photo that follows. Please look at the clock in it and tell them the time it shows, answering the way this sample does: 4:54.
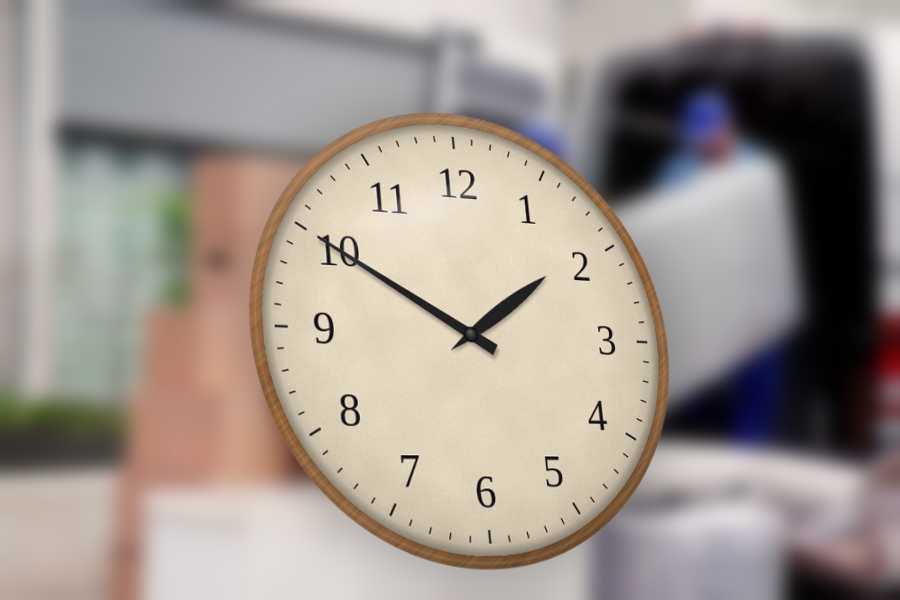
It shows 1:50
